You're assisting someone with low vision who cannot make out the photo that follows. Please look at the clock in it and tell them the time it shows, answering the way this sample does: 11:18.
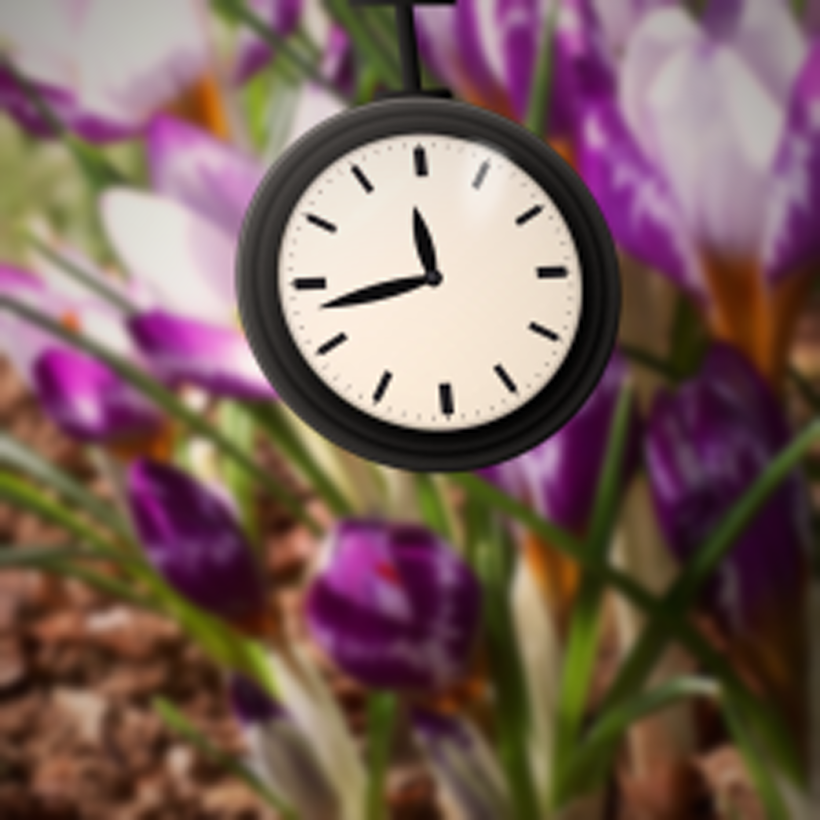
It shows 11:43
